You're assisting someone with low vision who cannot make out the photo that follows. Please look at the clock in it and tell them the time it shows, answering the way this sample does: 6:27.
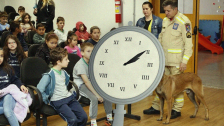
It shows 2:09
